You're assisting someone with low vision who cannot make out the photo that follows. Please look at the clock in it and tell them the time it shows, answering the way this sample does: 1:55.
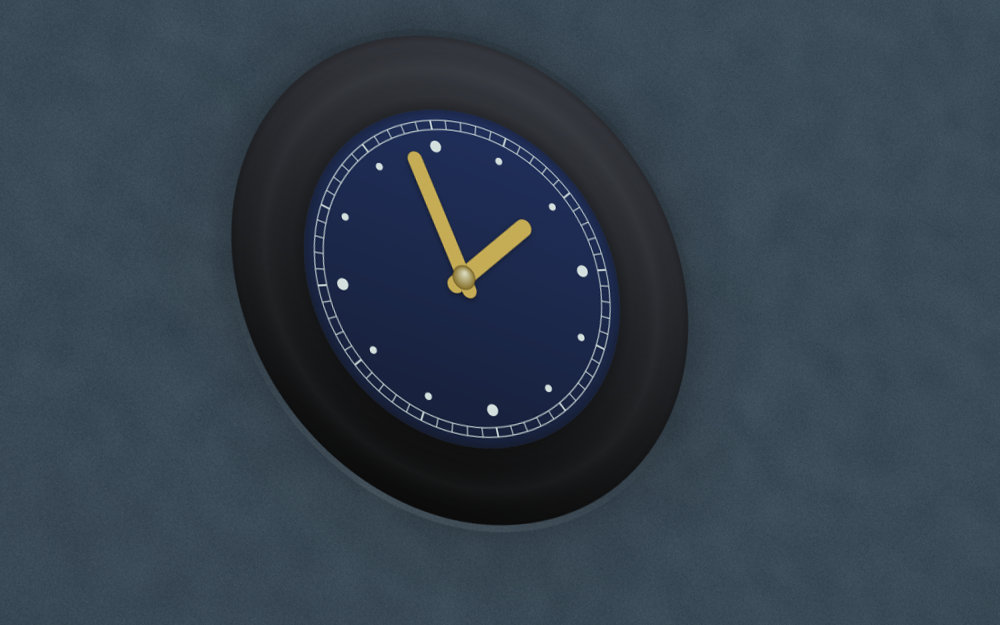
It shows 1:58
